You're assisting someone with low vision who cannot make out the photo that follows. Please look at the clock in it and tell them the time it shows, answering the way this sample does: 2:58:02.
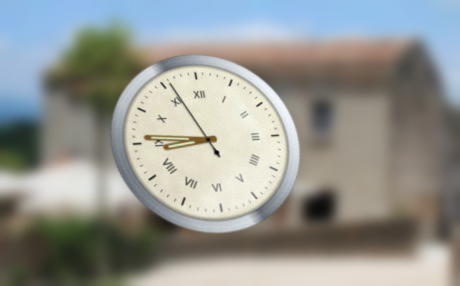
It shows 8:45:56
